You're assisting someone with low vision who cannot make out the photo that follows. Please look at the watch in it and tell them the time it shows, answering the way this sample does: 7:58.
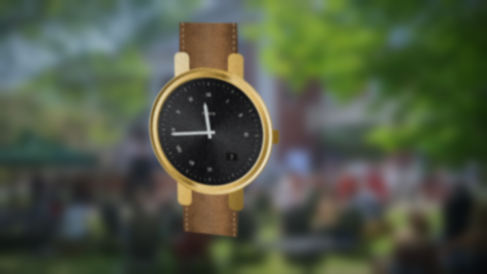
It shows 11:44
